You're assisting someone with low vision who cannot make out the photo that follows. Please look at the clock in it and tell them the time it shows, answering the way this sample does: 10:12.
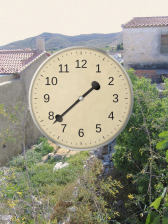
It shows 1:38
